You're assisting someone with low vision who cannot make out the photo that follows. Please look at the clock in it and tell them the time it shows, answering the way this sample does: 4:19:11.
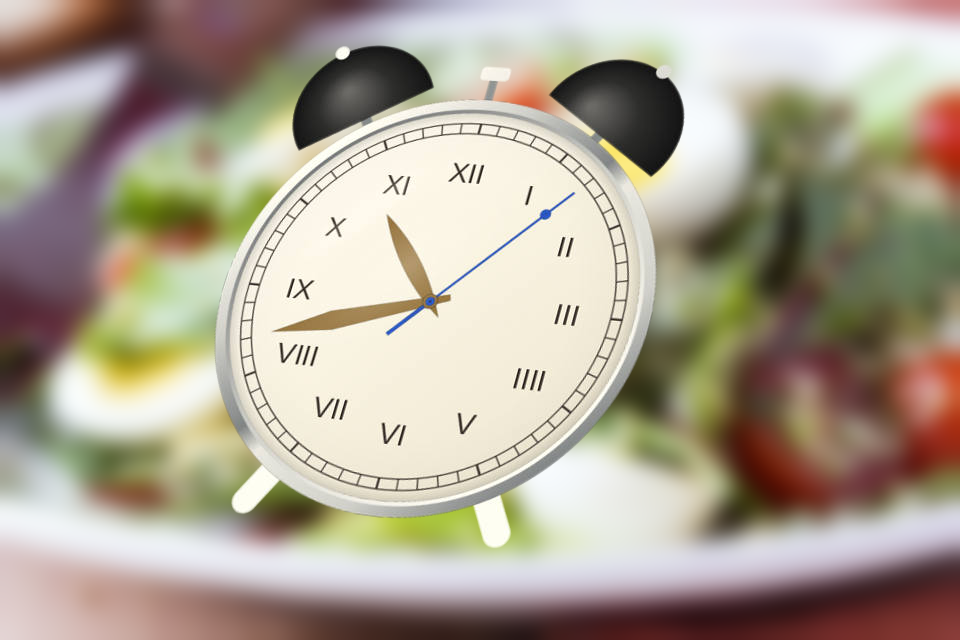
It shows 10:42:07
